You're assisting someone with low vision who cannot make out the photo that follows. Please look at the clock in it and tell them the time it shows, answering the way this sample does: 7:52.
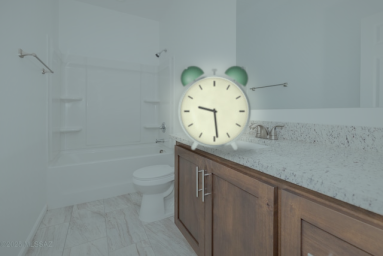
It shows 9:29
